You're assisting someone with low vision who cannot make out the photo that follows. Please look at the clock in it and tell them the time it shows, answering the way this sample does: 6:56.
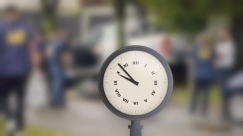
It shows 9:53
